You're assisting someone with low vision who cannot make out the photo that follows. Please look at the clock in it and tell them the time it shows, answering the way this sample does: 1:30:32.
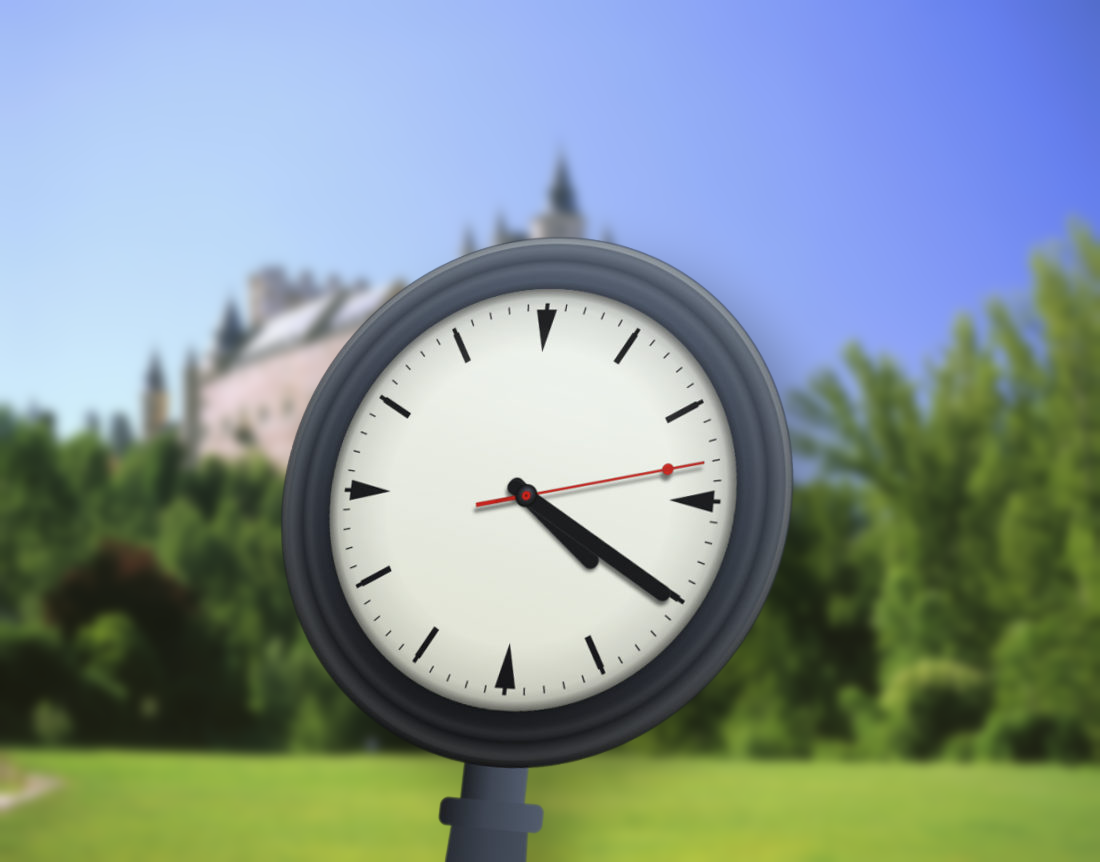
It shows 4:20:13
